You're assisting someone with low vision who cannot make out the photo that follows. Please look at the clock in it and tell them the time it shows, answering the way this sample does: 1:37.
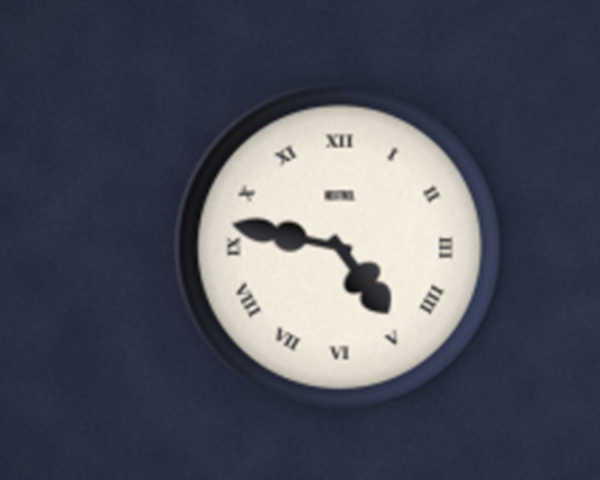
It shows 4:47
